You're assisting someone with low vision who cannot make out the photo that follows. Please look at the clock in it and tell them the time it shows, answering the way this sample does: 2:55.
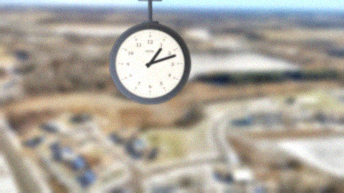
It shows 1:12
